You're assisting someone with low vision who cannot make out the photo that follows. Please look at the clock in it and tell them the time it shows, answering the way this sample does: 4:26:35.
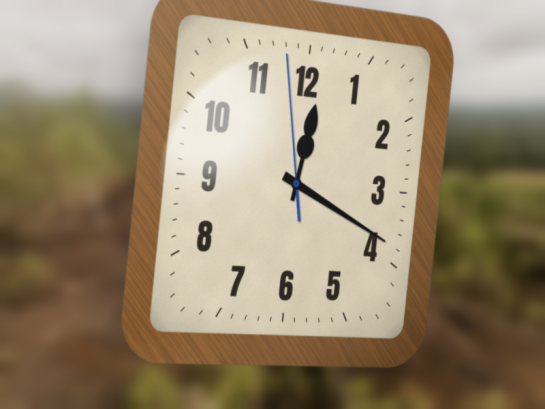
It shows 12:18:58
